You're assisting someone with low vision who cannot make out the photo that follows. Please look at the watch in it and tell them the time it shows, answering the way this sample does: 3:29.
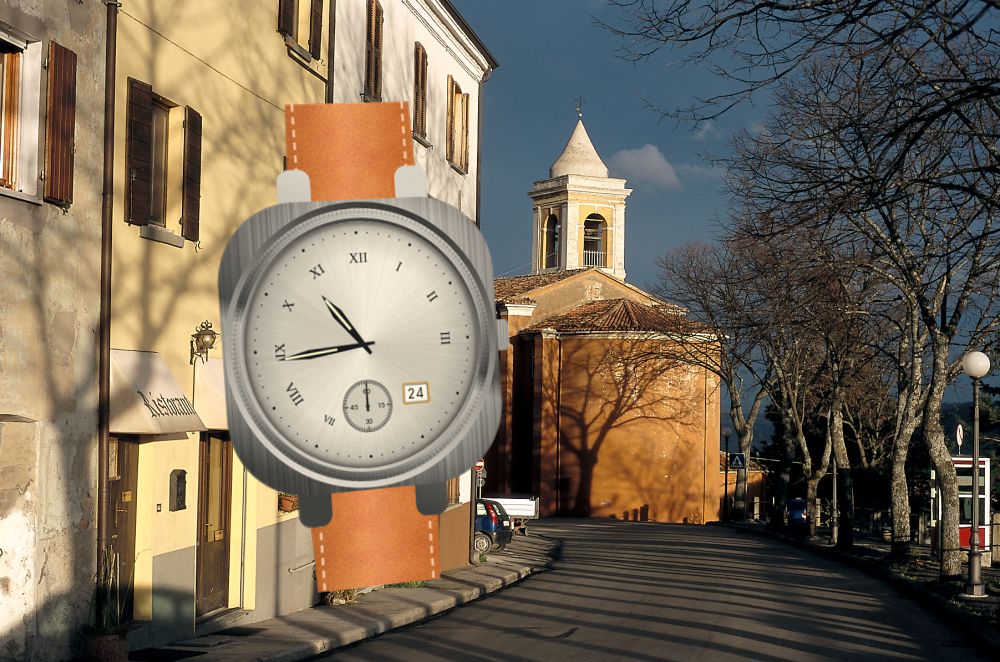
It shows 10:44
